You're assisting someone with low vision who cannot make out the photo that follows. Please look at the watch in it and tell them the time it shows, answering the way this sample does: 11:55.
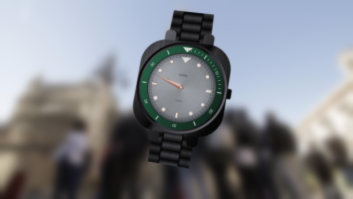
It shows 9:48
